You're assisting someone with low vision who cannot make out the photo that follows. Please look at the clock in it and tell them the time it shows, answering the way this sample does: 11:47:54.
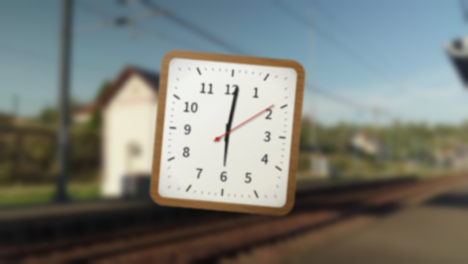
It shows 6:01:09
